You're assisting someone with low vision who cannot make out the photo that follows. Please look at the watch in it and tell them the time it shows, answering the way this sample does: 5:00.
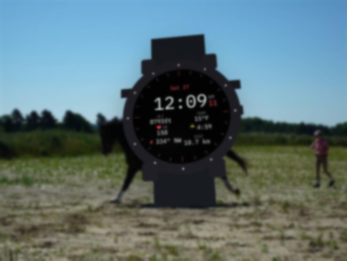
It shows 12:09
